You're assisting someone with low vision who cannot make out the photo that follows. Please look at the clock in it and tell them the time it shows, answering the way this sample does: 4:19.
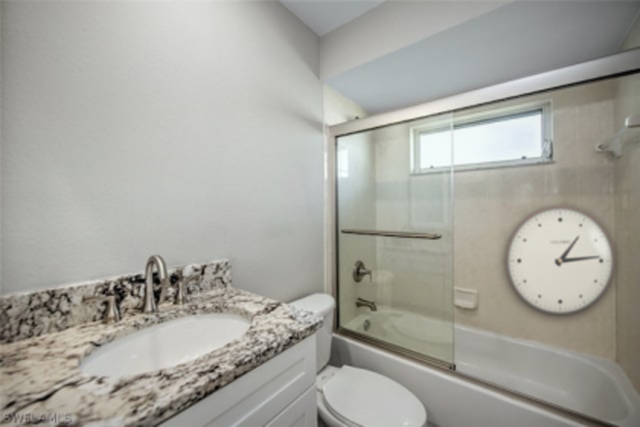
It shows 1:14
